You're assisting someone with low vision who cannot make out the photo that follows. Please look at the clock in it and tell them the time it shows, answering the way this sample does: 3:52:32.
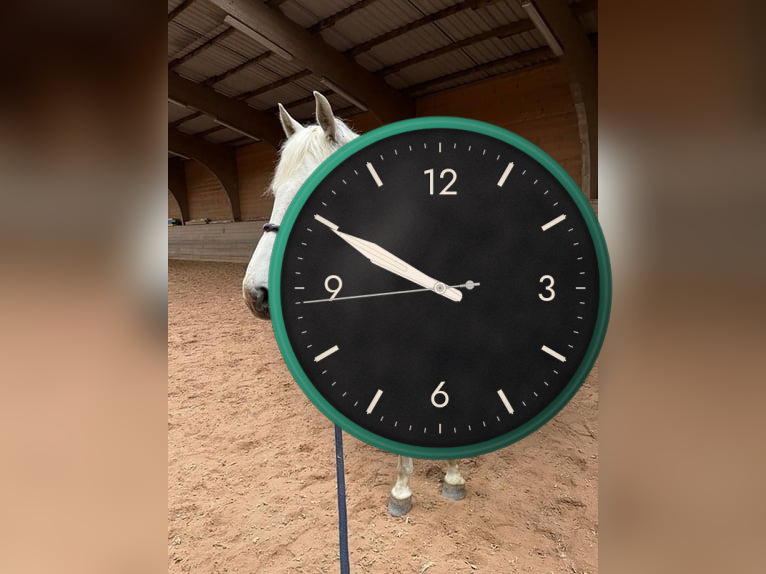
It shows 9:49:44
